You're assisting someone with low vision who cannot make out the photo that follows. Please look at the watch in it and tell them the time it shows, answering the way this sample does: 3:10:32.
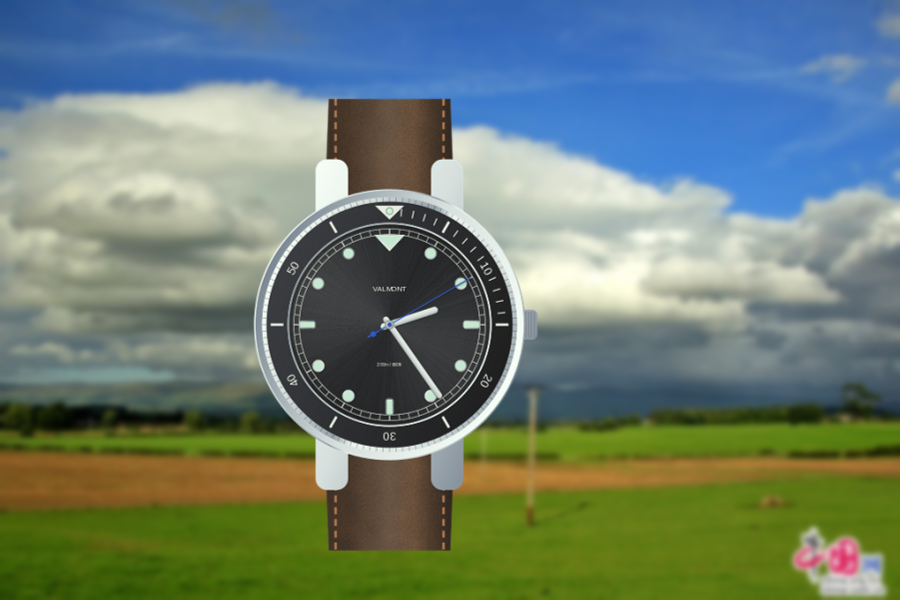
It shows 2:24:10
